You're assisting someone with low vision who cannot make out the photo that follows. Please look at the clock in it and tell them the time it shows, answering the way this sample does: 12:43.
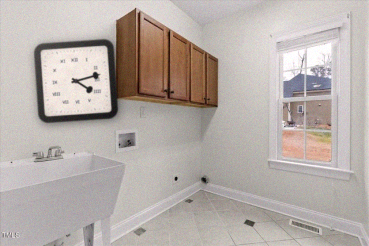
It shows 4:13
